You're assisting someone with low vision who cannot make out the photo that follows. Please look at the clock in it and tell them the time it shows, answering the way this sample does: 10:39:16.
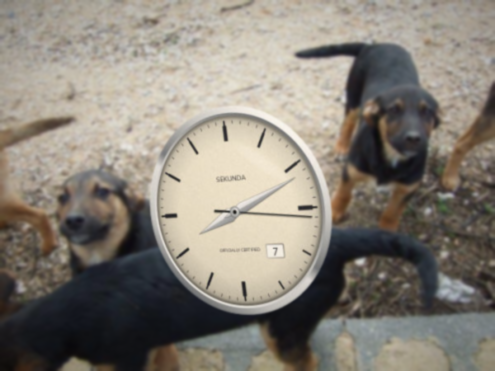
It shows 8:11:16
